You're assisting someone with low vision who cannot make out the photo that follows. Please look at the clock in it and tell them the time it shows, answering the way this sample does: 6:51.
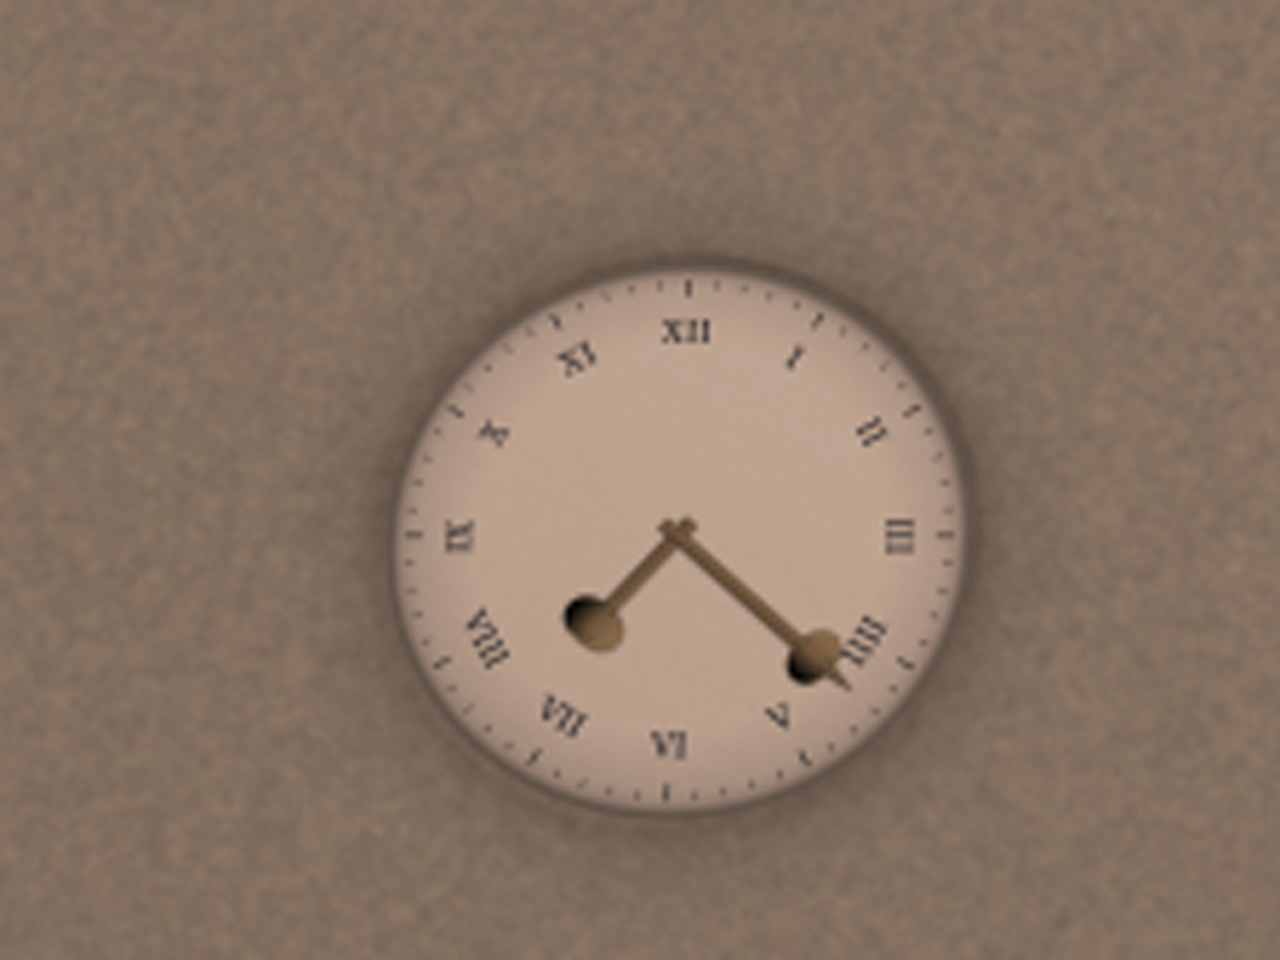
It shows 7:22
